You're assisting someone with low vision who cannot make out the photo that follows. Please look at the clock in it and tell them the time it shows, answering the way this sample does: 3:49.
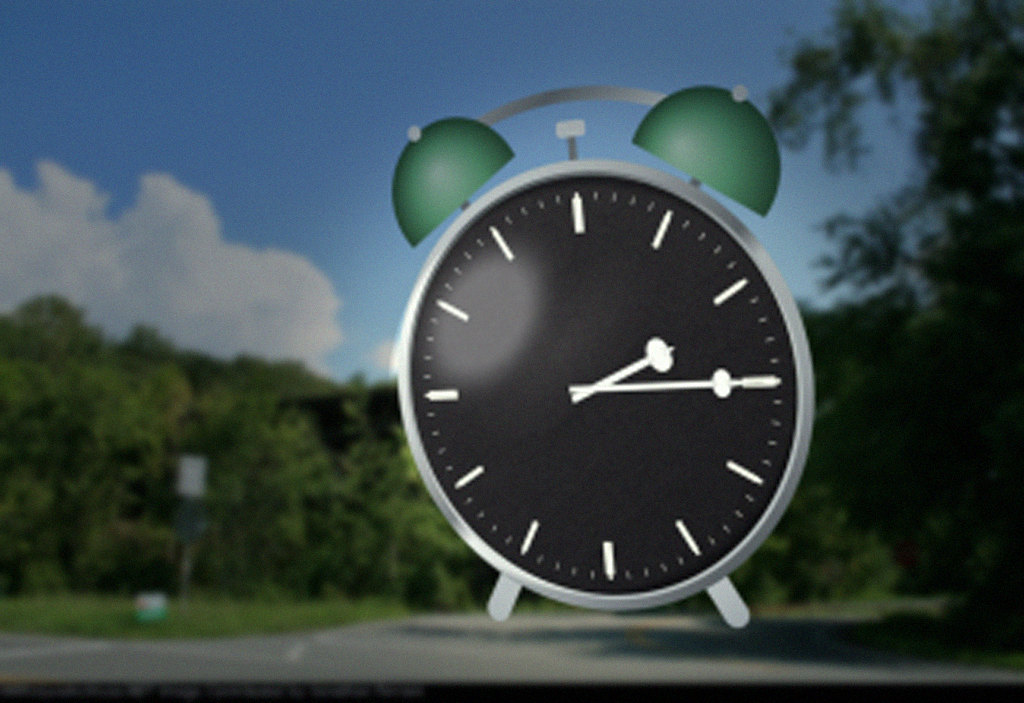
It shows 2:15
